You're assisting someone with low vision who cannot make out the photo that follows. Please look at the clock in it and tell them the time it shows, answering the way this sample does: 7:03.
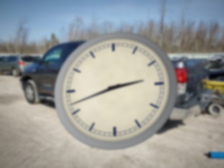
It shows 2:42
